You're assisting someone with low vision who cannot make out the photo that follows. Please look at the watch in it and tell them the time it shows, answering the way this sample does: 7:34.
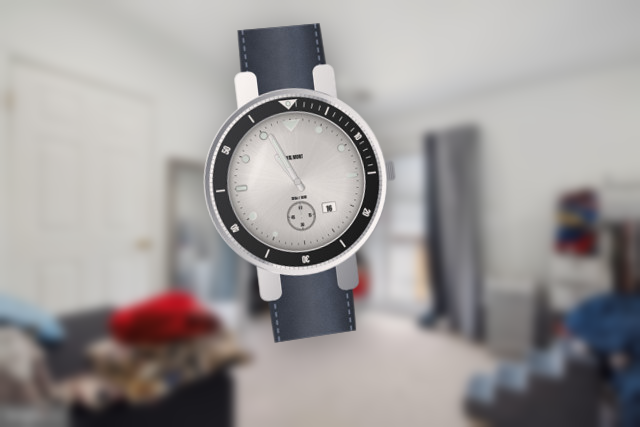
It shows 10:56
